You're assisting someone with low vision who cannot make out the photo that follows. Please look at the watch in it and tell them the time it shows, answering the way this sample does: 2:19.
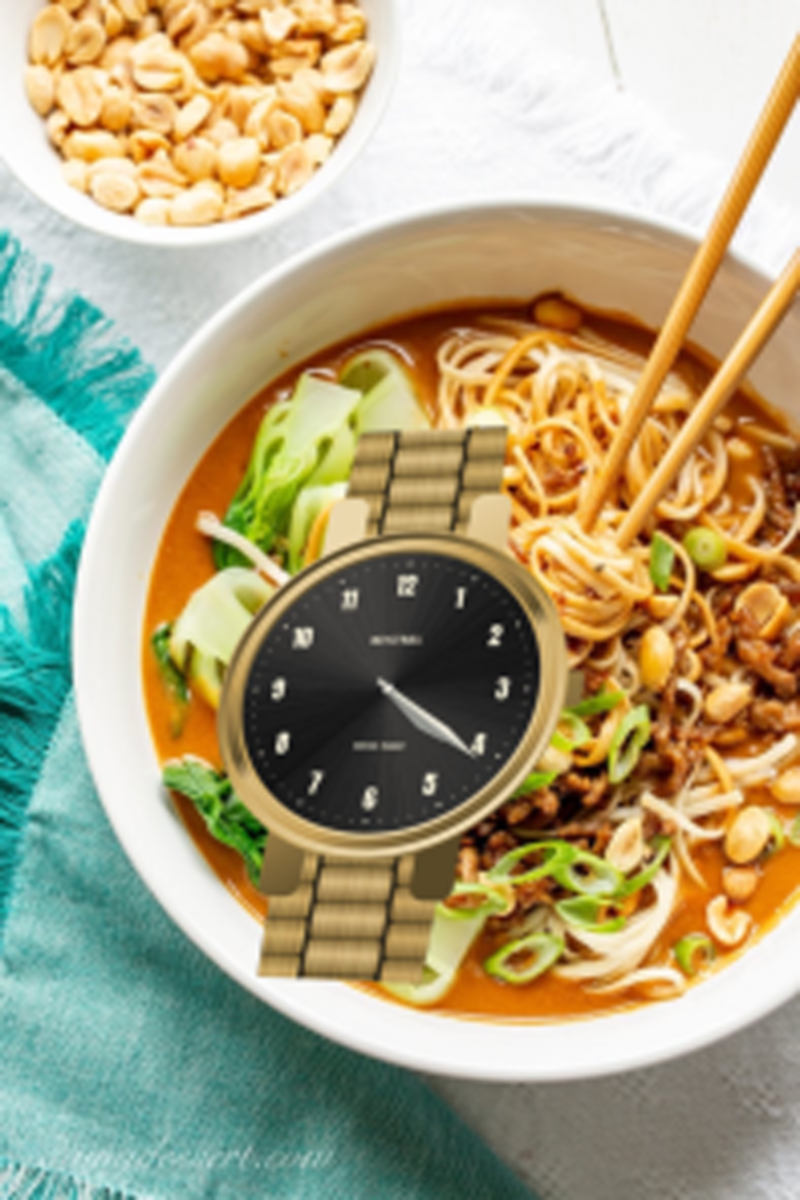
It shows 4:21
